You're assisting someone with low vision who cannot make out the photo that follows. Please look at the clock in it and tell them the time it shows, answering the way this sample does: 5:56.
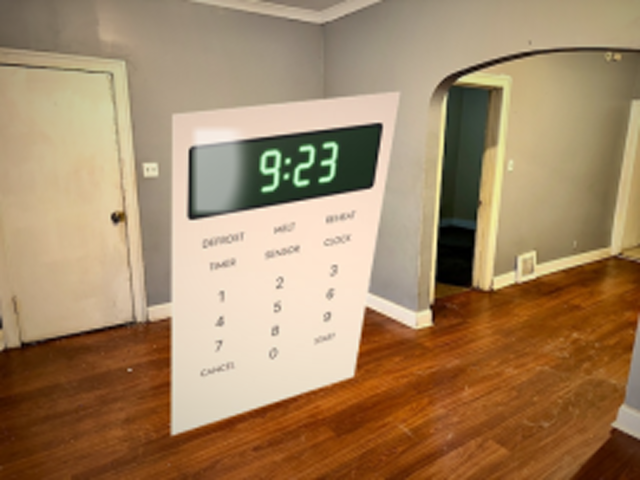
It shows 9:23
